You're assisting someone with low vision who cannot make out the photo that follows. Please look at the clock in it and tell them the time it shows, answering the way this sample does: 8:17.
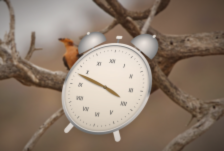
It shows 3:48
